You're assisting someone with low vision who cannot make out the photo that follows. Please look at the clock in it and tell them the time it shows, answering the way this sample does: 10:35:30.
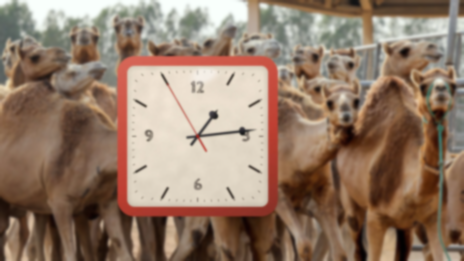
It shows 1:13:55
